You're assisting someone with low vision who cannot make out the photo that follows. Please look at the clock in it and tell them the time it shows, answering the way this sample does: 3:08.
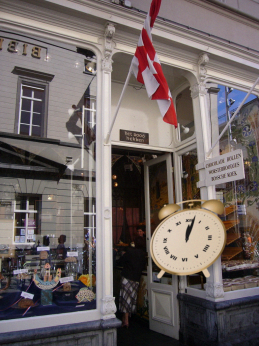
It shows 12:02
